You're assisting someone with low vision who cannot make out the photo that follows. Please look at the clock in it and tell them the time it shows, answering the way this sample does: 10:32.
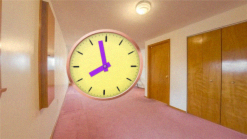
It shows 7:58
